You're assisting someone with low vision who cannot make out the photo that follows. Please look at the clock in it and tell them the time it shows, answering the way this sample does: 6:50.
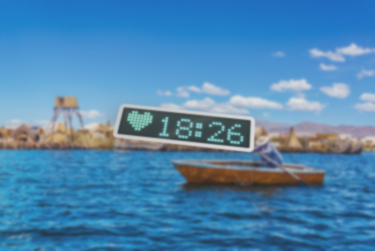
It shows 18:26
